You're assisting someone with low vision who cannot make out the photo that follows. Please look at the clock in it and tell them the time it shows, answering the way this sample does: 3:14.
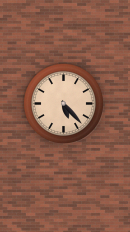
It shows 5:23
